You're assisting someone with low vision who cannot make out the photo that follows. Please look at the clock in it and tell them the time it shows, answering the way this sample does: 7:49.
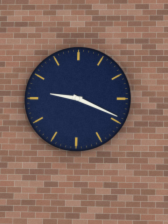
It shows 9:19
